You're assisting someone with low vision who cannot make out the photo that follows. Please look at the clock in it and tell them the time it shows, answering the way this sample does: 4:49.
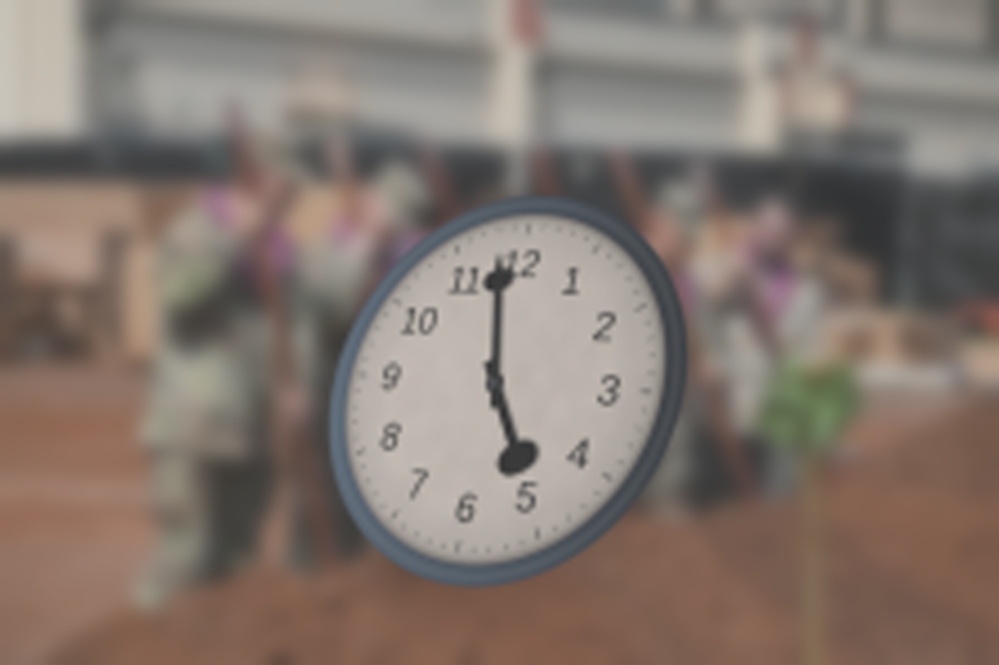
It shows 4:58
